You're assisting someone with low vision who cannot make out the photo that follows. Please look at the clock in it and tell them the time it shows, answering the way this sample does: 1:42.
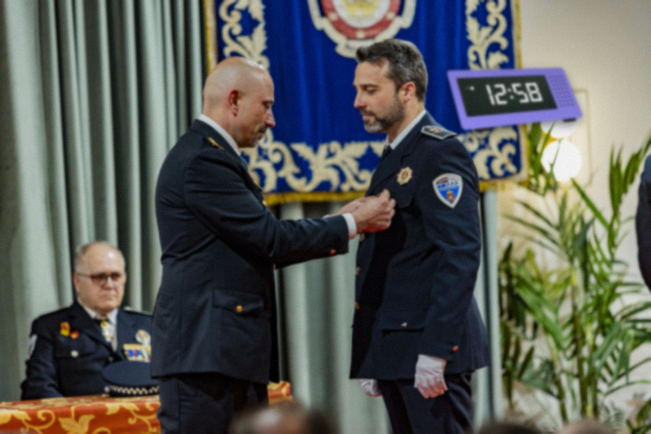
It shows 12:58
